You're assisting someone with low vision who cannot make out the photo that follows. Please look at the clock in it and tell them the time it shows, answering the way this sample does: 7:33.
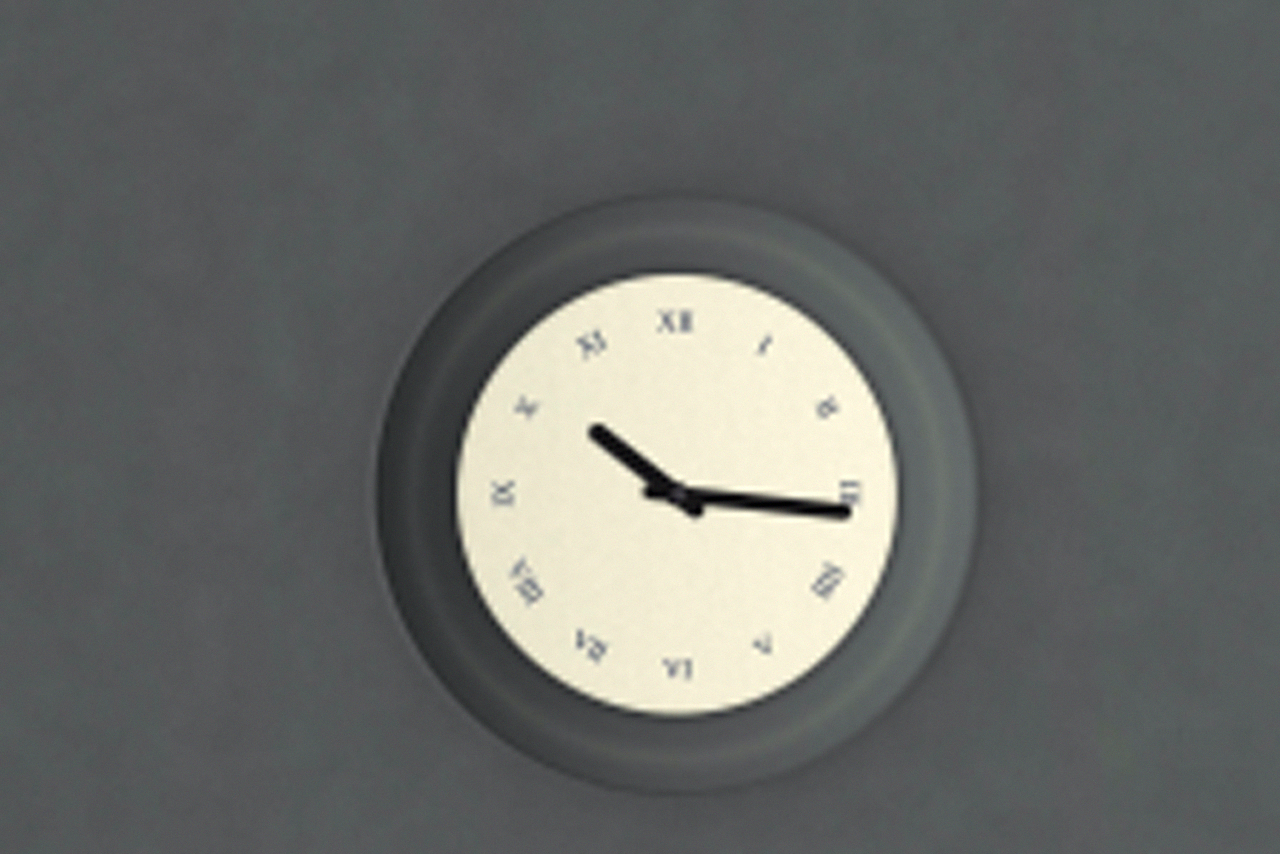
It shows 10:16
